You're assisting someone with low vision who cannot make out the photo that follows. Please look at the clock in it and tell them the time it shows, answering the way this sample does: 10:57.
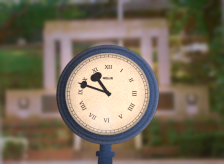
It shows 10:48
